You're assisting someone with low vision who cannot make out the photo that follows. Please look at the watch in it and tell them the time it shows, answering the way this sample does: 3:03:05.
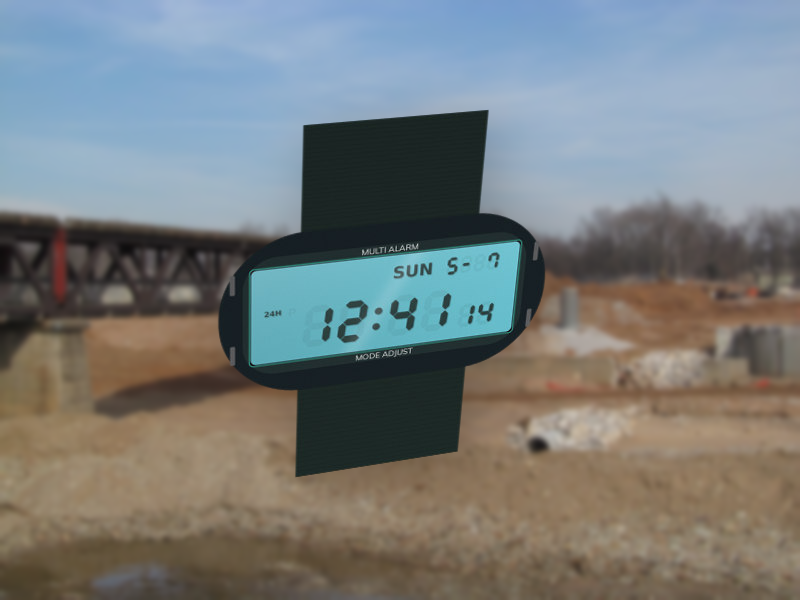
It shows 12:41:14
